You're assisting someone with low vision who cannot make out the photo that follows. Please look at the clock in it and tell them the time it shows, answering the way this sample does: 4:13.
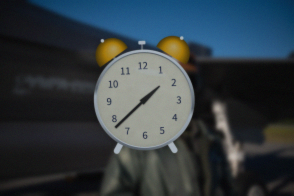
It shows 1:38
